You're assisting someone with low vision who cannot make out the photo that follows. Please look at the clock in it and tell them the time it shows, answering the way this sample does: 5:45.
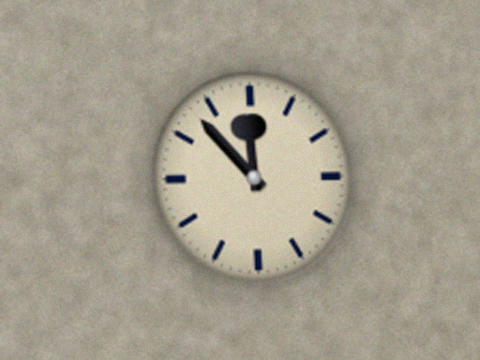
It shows 11:53
